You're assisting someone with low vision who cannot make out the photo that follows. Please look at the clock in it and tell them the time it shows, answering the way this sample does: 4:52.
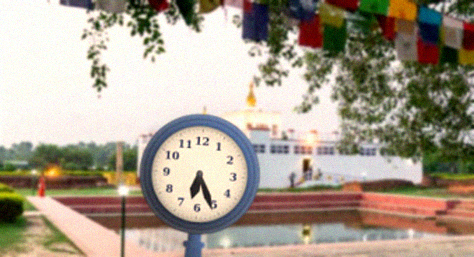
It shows 6:26
